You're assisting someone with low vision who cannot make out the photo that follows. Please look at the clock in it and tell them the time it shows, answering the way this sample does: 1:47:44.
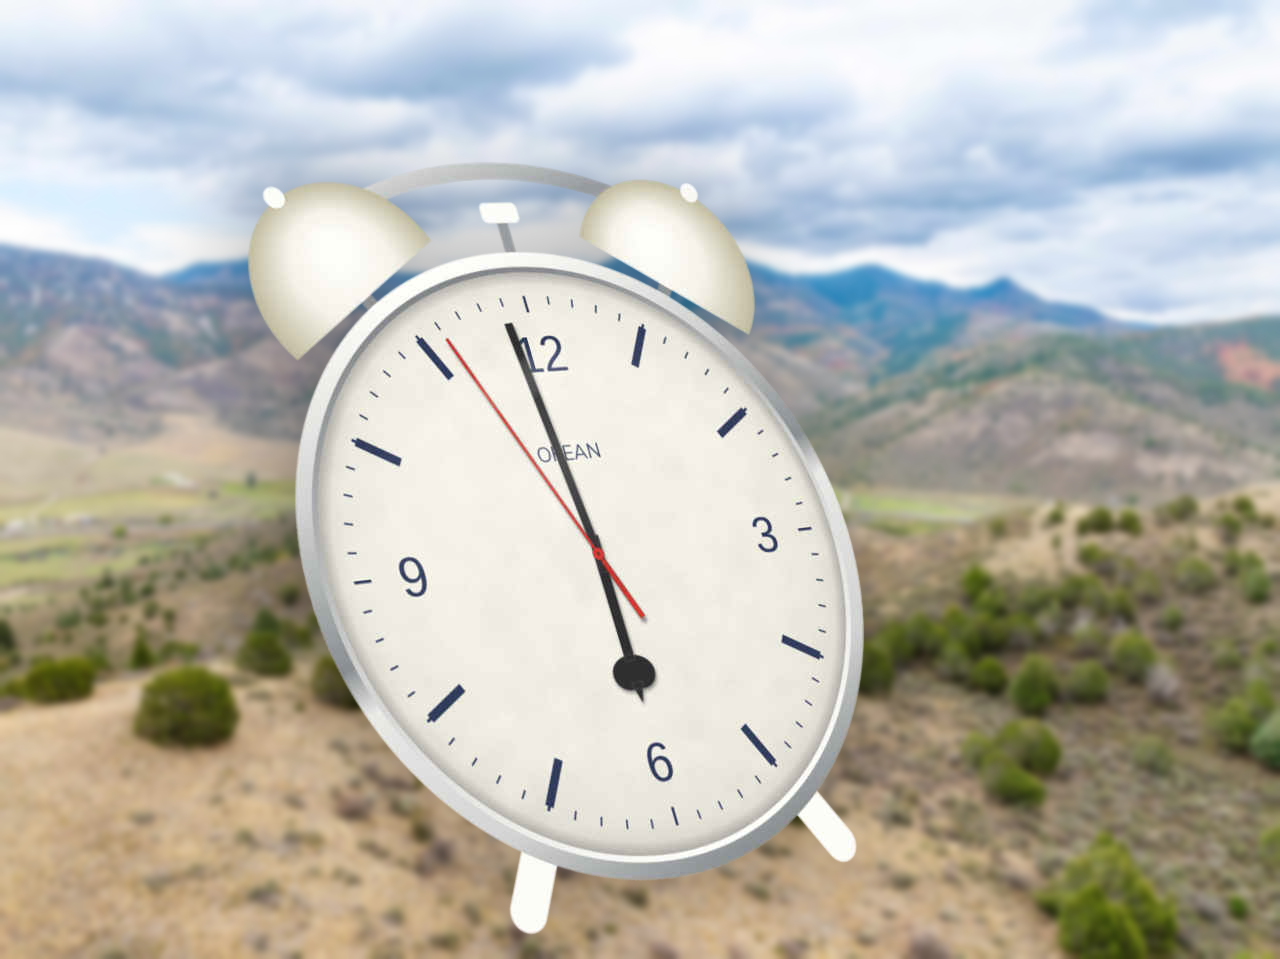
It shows 5:58:56
